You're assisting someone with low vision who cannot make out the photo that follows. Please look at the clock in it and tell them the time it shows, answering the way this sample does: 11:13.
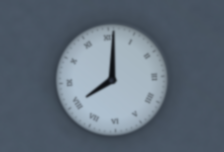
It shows 8:01
